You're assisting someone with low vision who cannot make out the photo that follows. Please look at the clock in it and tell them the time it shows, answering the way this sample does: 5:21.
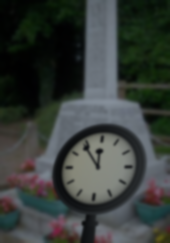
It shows 11:54
